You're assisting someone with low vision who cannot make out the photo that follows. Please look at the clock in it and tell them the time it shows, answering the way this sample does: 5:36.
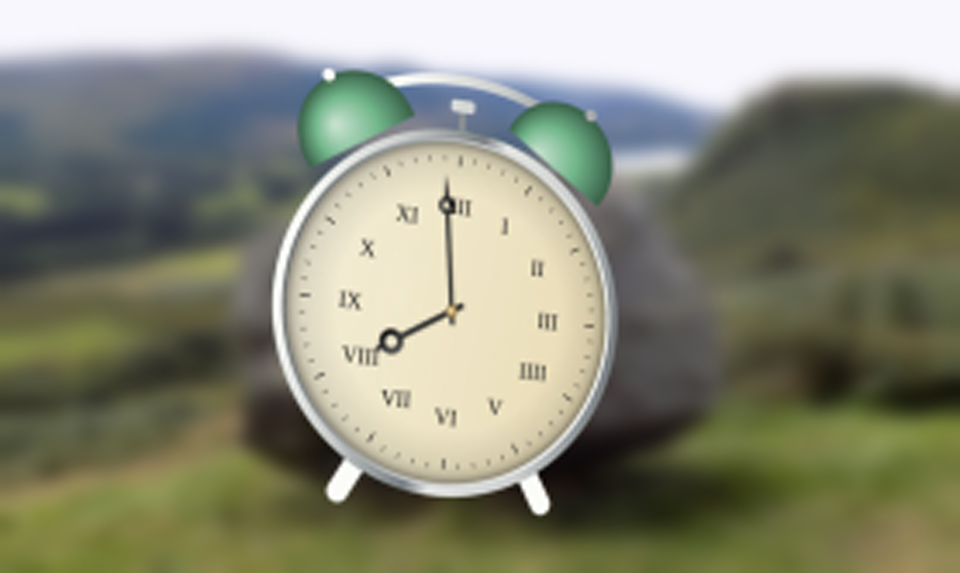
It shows 7:59
